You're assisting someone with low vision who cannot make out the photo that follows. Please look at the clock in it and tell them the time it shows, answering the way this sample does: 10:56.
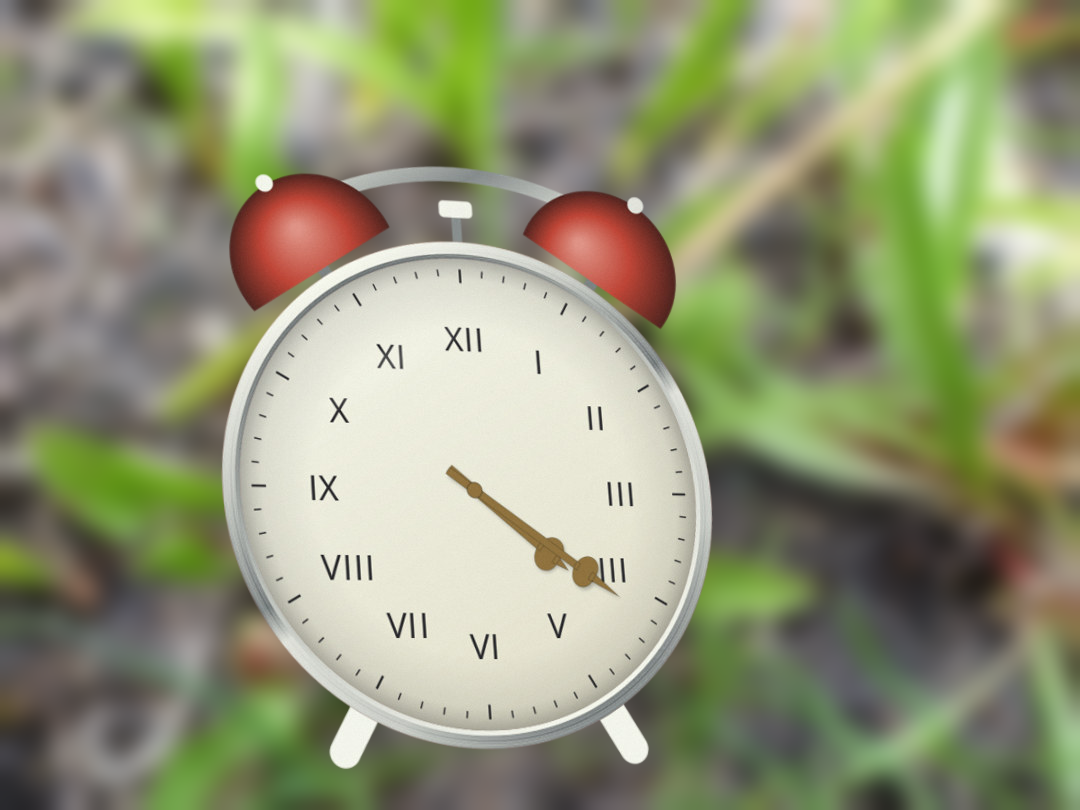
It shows 4:21
